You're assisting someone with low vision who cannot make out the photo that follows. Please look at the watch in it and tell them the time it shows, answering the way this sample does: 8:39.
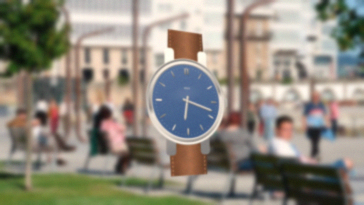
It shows 6:18
